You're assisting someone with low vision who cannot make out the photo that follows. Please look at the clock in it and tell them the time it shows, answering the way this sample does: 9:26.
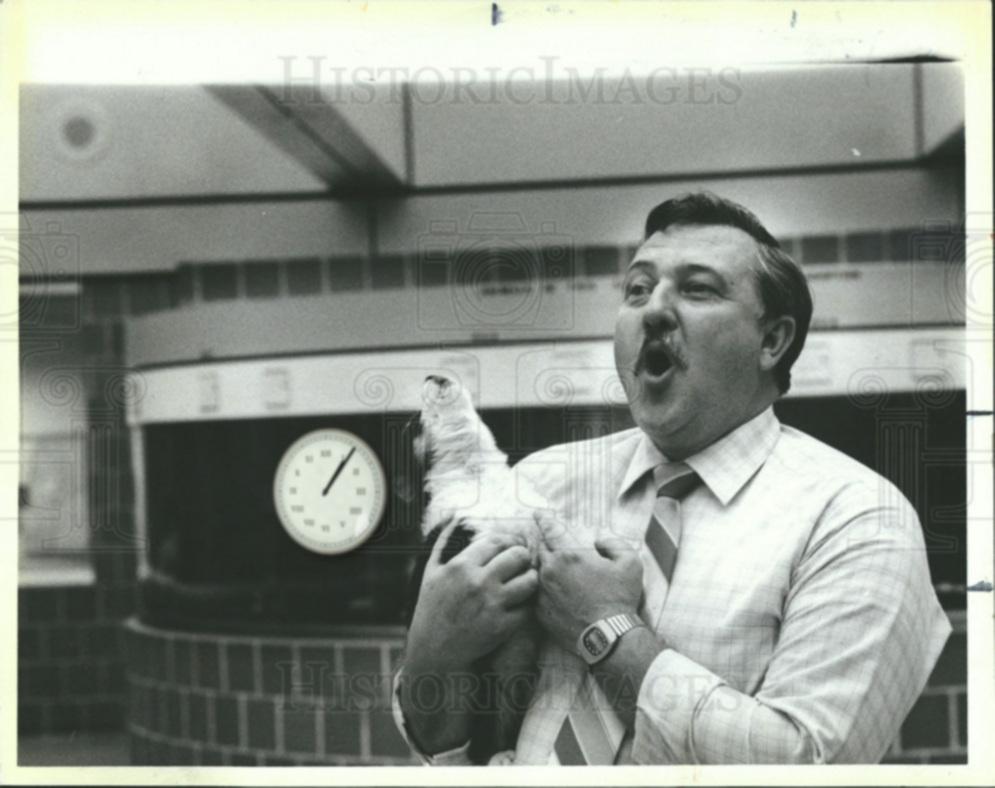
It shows 1:06
